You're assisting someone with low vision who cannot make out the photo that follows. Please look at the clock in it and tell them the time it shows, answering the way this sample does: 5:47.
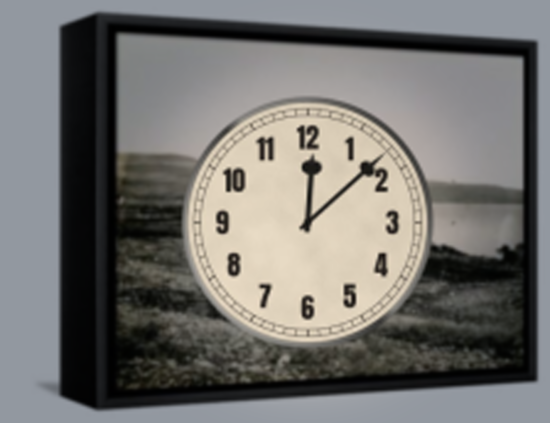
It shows 12:08
